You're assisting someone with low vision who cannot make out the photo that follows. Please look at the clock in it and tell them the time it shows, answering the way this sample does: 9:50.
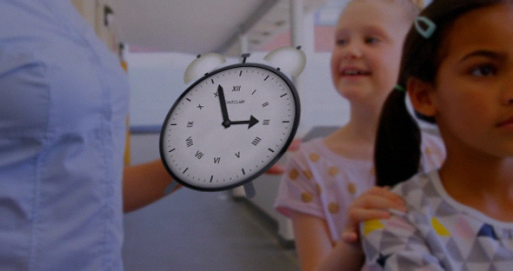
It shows 2:56
